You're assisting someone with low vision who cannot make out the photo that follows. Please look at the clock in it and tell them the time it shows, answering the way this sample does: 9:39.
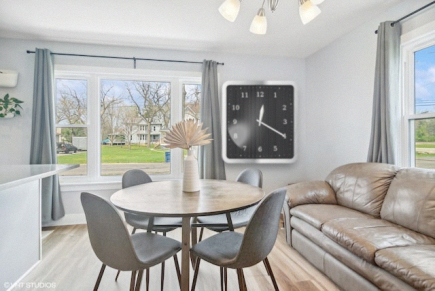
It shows 12:20
